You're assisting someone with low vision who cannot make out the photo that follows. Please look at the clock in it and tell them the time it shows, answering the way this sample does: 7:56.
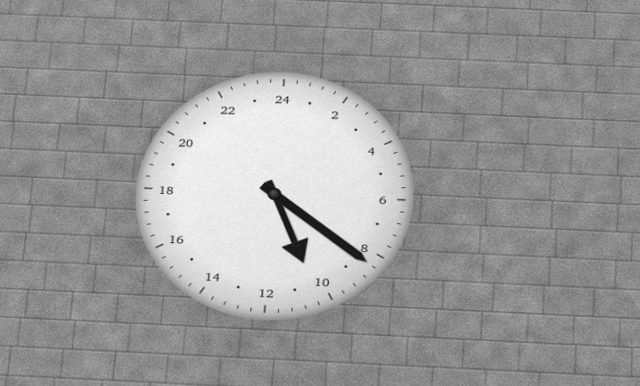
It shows 10:21
